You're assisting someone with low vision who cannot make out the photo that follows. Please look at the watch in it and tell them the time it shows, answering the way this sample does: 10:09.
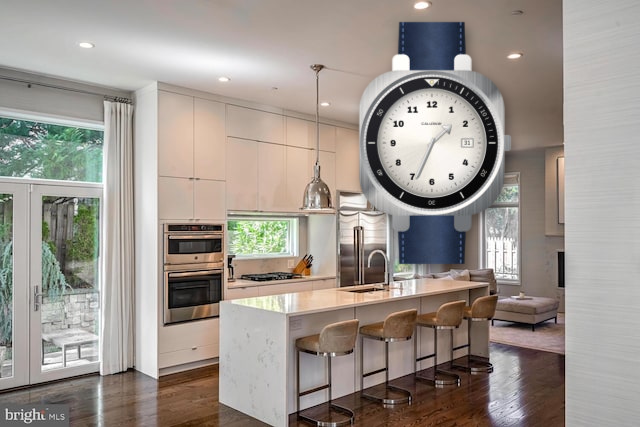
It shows 1:34
